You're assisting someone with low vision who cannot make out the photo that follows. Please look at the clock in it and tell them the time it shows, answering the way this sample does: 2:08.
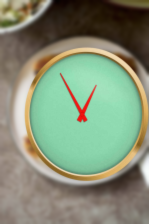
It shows 12:55
